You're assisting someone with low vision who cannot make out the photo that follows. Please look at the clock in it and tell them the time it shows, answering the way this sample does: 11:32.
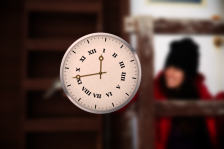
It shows 12:47
